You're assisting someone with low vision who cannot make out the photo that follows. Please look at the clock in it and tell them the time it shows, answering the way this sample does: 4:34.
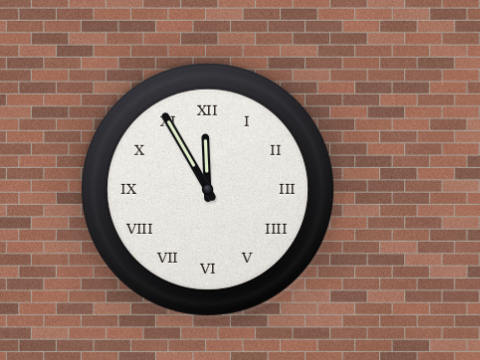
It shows 11:55
